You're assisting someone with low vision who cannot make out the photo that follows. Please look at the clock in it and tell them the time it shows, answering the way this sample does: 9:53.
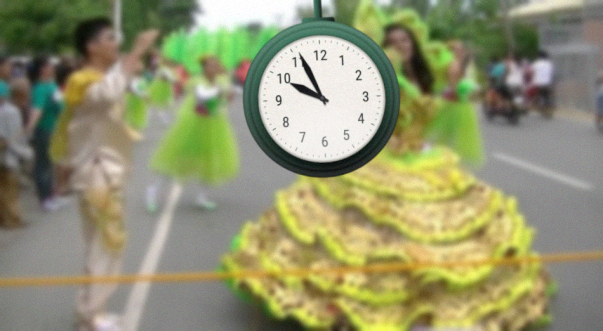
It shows 9:56
